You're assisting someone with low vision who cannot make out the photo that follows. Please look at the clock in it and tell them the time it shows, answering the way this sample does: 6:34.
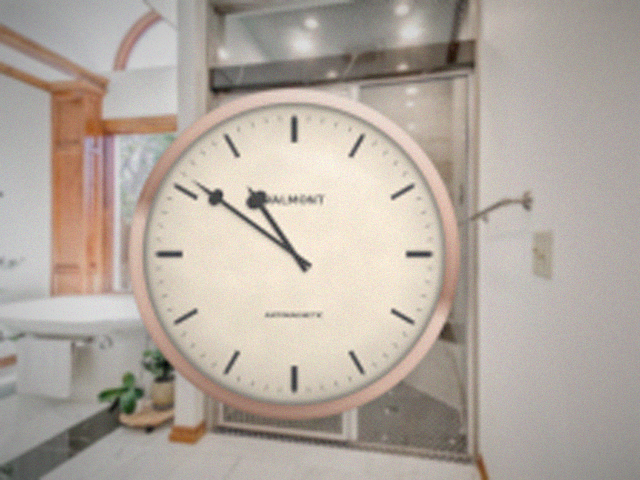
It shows 10:51
